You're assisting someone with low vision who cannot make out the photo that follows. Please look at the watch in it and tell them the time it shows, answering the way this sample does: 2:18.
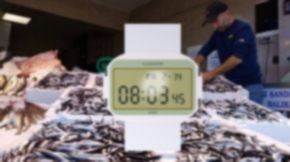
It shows 8:03
